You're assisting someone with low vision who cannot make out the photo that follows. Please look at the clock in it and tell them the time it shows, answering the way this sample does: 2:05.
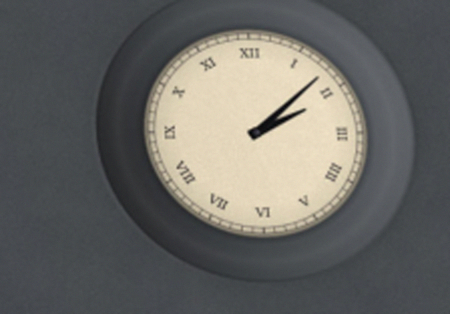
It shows 2:08
